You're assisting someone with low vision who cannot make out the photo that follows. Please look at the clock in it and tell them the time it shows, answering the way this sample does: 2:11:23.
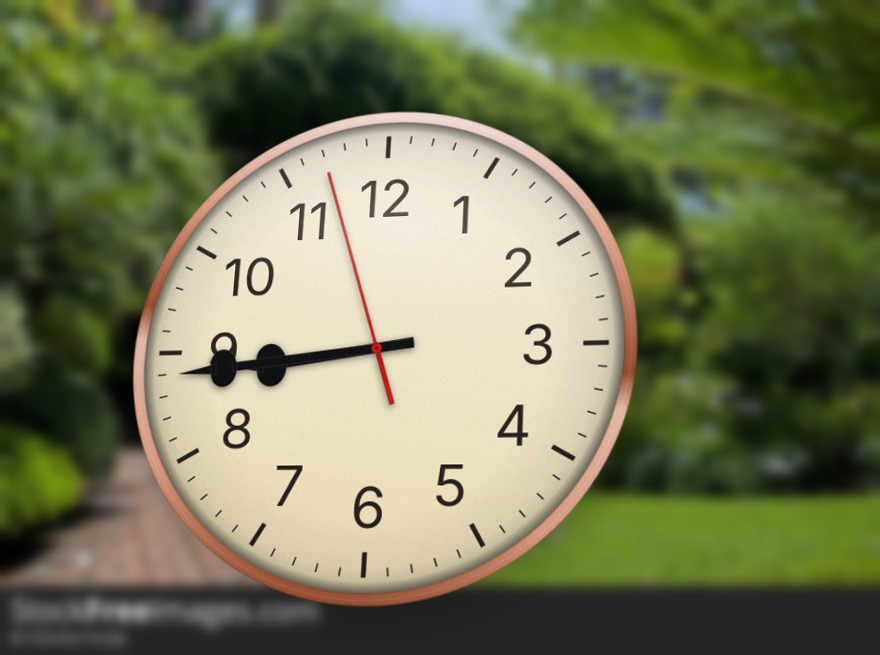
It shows 8:43:57
